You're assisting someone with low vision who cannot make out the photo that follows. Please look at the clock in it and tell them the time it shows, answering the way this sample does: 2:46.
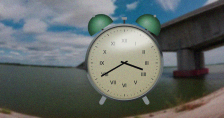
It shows 3:40
